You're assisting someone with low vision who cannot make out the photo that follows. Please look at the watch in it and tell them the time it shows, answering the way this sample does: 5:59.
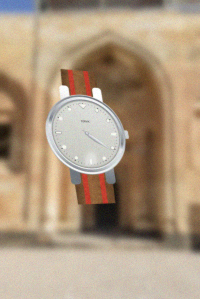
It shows 4:21
